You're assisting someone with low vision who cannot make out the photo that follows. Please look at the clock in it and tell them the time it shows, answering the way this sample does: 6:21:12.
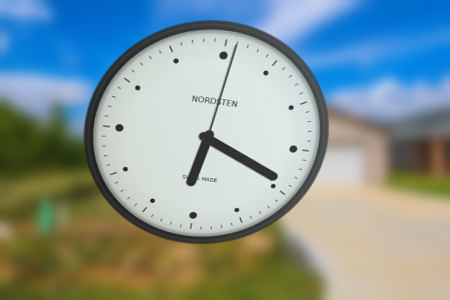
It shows 6:19:01
